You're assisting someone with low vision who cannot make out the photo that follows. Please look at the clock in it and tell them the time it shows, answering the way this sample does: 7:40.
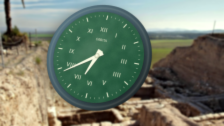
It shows 6:39
